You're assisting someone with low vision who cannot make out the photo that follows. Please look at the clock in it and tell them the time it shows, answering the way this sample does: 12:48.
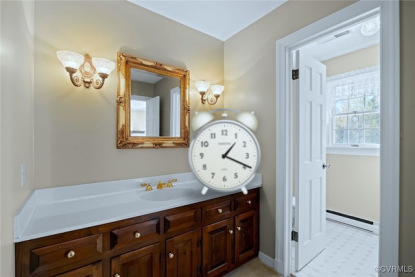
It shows 1:19
